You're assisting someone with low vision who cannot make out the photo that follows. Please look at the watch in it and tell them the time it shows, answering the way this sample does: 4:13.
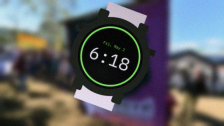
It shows 6:18
